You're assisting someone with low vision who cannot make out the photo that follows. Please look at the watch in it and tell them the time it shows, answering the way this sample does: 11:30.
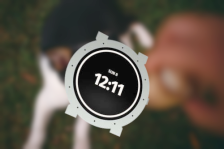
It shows 12:11
